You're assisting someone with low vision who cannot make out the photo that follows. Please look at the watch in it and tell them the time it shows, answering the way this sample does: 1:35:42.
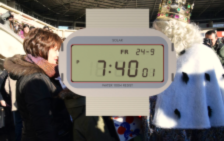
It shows 7:40:01
